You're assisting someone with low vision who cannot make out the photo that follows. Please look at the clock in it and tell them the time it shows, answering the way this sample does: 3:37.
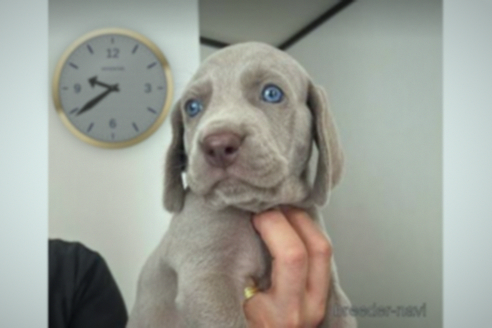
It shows 9:39
